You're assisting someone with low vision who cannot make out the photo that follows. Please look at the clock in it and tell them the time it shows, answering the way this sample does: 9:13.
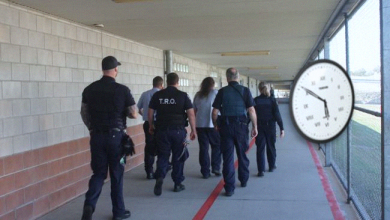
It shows 5:51
